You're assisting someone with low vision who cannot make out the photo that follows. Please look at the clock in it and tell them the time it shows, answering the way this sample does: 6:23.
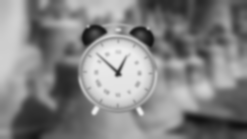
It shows 12:52
